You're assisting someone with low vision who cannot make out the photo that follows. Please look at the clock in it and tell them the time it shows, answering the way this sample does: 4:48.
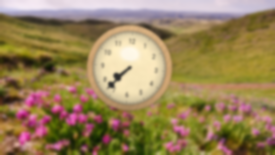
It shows 7:37
